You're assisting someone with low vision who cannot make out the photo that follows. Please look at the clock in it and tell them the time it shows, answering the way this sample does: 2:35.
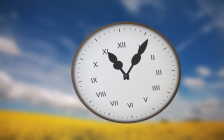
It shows 11:06
